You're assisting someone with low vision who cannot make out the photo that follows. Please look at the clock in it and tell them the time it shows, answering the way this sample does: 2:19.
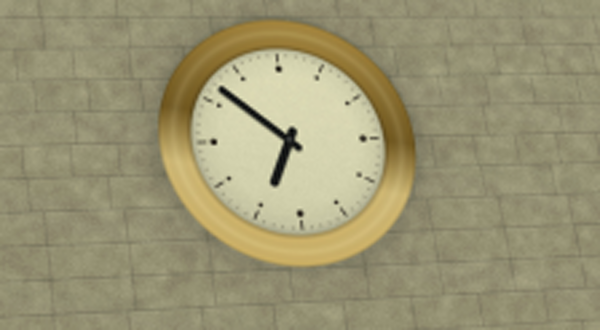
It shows 6:52
